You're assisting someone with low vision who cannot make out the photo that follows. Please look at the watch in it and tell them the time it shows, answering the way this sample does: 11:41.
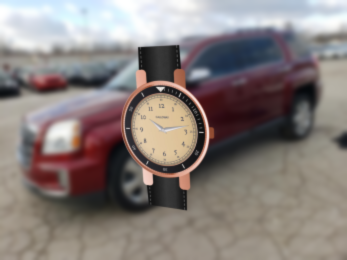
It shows 10:13
